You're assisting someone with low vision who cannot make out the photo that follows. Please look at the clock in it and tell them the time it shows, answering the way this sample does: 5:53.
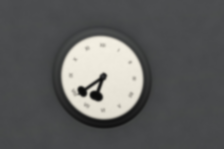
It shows 6:39
